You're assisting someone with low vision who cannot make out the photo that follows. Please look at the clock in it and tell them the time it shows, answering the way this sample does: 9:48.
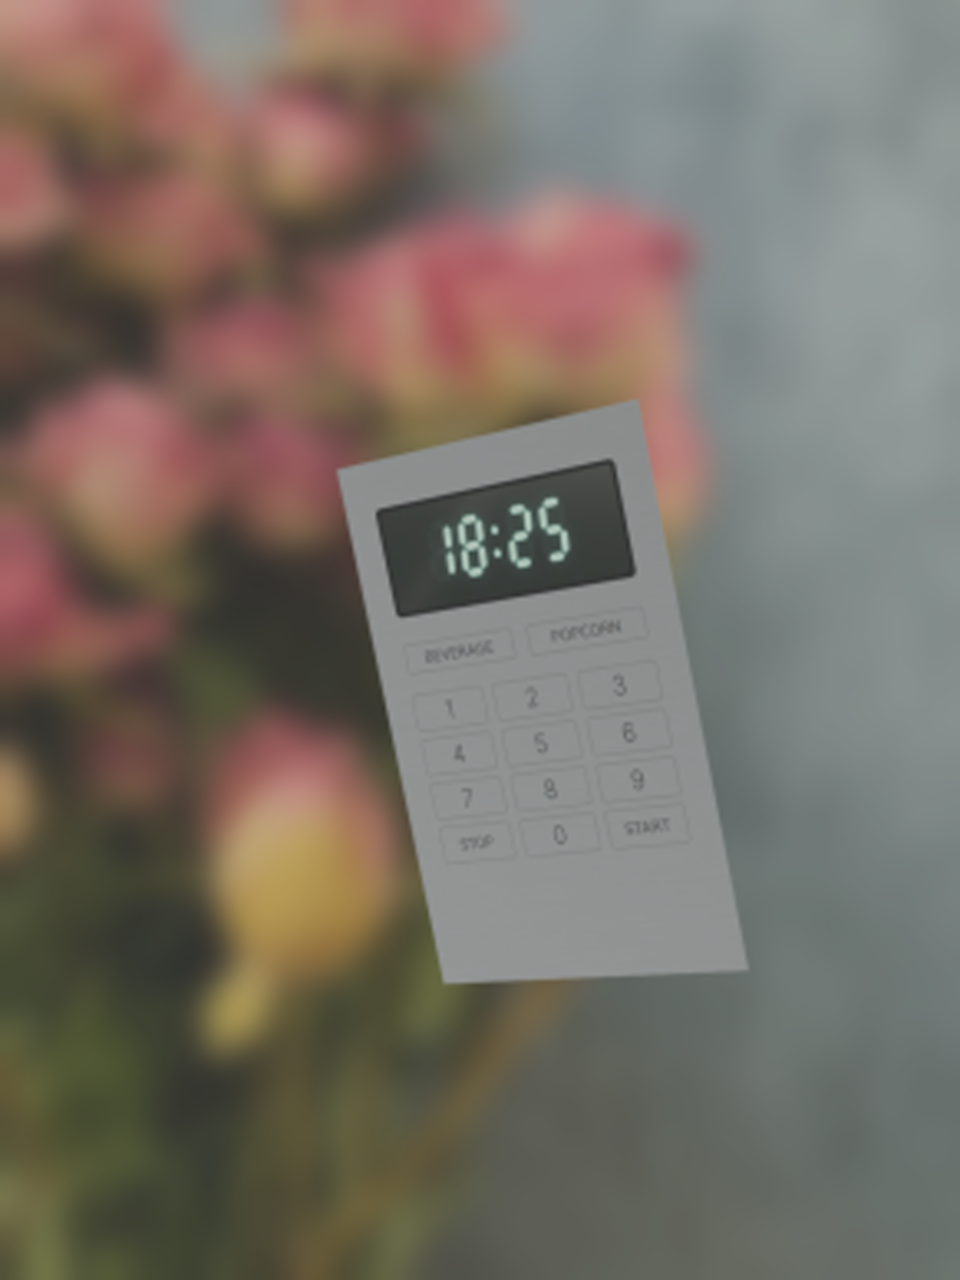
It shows 18:25
